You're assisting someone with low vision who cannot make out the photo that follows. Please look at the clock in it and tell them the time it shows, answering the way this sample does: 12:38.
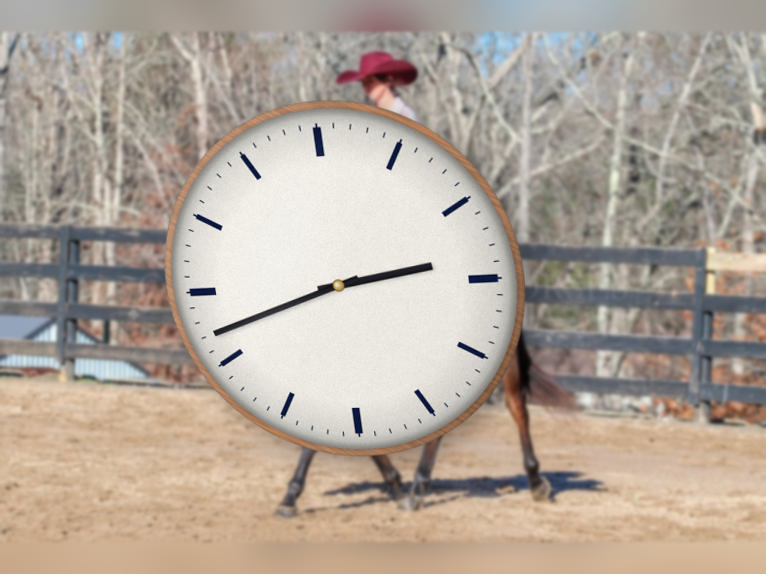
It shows 2:42
